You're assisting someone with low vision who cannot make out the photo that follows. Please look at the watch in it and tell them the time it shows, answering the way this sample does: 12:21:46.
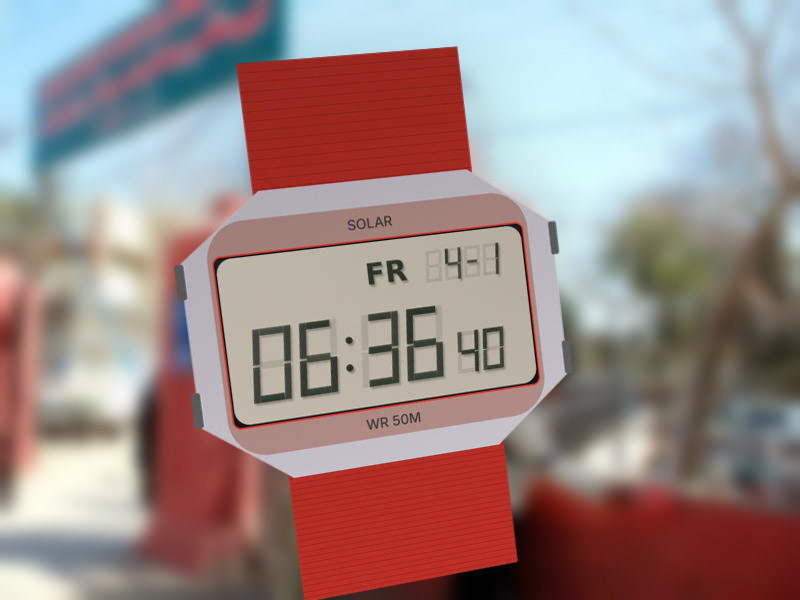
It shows 6:36:40
